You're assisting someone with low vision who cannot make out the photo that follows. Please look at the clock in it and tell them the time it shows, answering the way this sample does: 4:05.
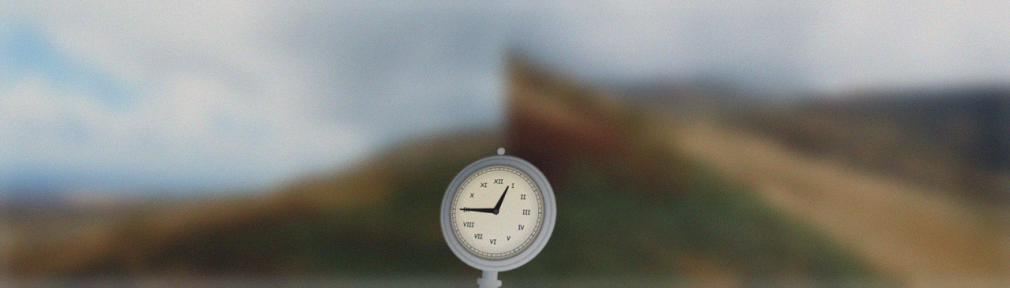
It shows 12:45
